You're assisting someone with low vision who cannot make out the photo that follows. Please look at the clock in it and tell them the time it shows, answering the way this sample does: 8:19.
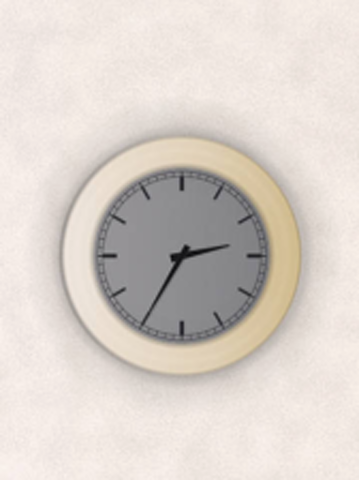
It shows 2:35
